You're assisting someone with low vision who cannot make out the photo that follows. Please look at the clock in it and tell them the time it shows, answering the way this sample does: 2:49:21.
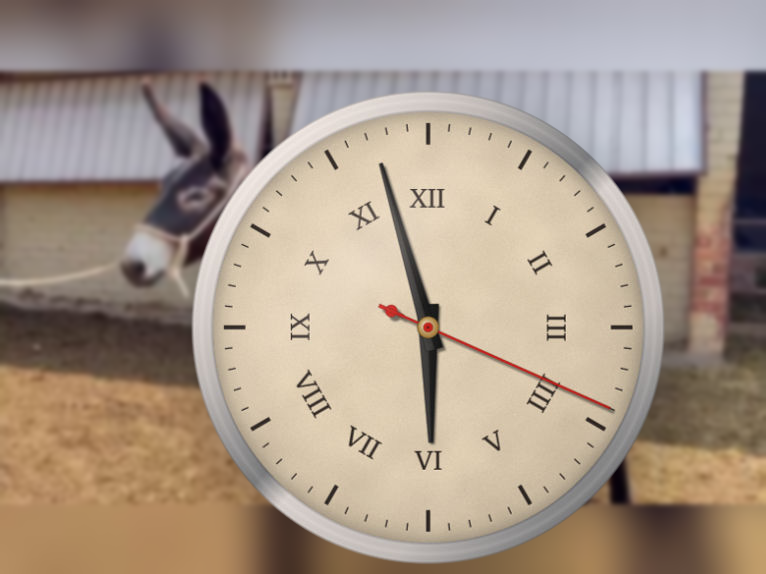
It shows 5:57:19
